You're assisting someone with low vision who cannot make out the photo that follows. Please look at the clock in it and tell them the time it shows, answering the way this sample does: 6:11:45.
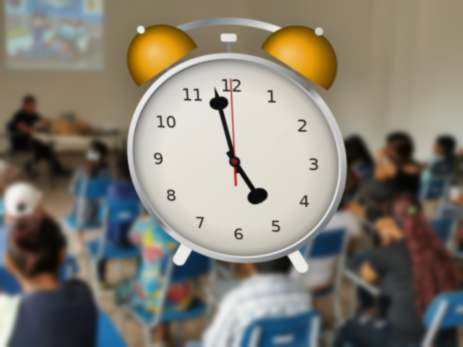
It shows 4:58:00
